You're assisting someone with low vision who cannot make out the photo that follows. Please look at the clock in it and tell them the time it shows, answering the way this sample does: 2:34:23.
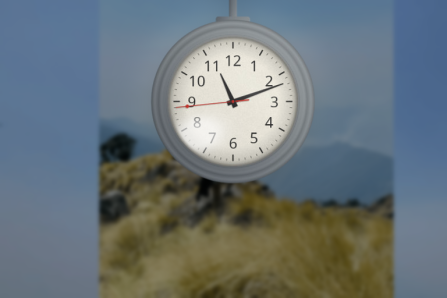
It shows 11:11:44
